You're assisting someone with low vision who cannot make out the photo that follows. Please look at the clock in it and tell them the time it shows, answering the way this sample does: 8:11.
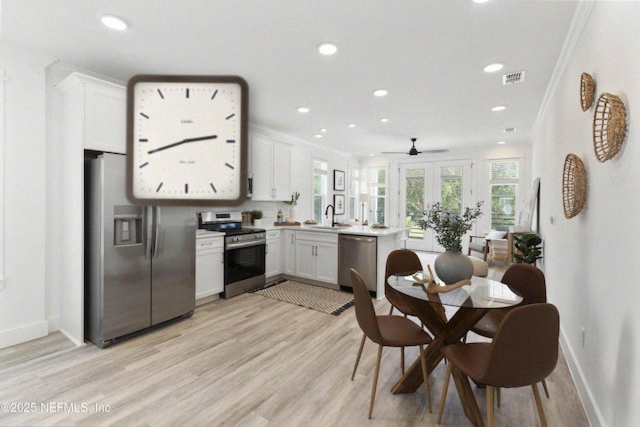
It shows 2:42
